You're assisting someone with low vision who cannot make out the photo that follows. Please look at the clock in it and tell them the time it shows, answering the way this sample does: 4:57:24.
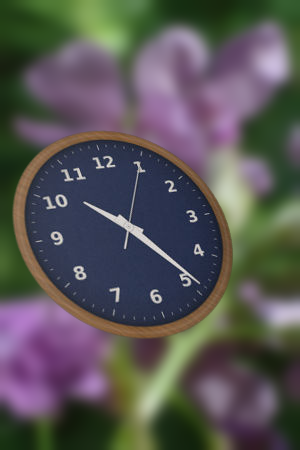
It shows 10:24:05
